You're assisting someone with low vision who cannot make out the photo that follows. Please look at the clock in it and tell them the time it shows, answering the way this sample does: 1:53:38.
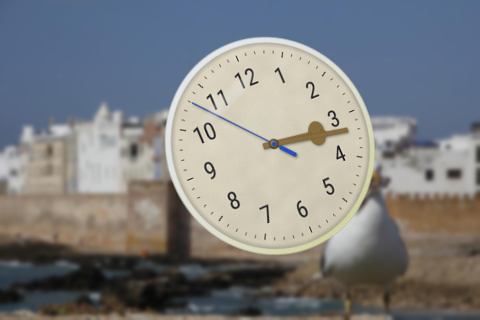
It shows 3:16:53
